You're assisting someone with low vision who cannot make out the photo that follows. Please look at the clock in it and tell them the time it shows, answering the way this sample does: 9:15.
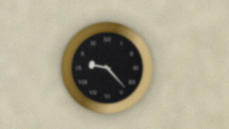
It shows 9:23
